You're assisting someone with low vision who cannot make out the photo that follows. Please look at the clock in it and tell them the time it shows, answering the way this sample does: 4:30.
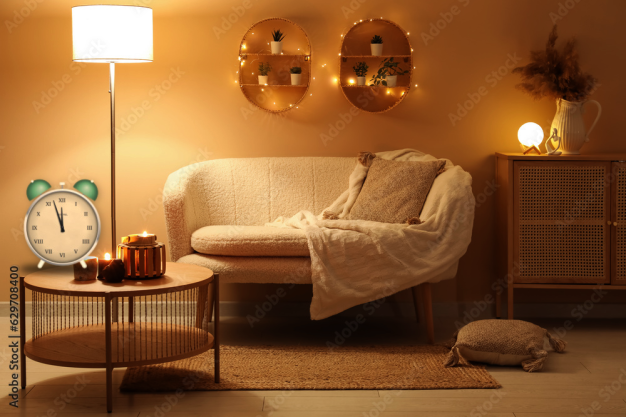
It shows 11:57
